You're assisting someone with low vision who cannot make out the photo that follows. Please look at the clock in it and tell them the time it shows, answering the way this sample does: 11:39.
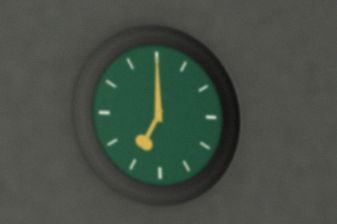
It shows 7:00
